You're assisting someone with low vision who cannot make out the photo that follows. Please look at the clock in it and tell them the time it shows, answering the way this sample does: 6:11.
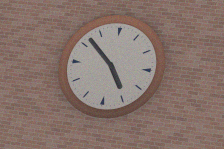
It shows 4:52
